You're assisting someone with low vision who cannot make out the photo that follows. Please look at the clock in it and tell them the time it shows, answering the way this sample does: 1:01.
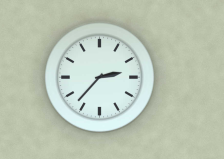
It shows 2:37
